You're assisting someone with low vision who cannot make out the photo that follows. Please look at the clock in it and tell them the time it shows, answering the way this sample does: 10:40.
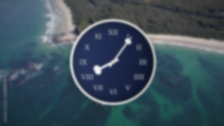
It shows 8:06
